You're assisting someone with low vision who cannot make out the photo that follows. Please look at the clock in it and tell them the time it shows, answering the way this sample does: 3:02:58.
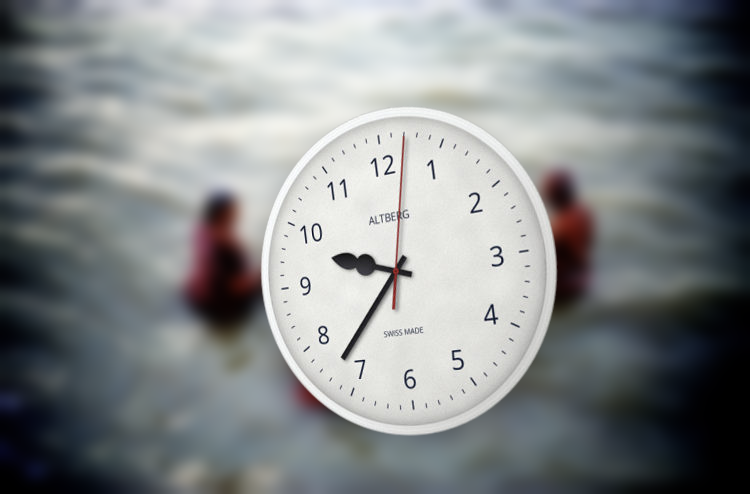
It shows 9:37:02
